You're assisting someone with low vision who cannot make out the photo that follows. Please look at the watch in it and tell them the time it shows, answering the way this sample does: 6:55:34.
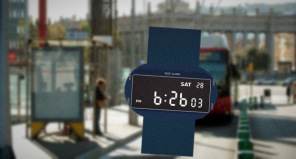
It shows 6:26:03
